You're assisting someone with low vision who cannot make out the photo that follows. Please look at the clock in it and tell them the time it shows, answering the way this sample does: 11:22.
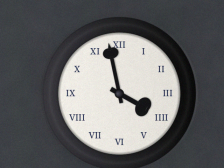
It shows 3:58
